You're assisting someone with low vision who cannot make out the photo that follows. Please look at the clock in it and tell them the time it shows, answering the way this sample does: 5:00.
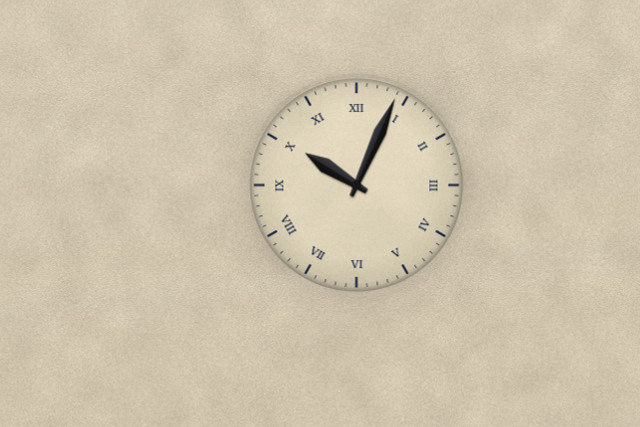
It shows 10:04
